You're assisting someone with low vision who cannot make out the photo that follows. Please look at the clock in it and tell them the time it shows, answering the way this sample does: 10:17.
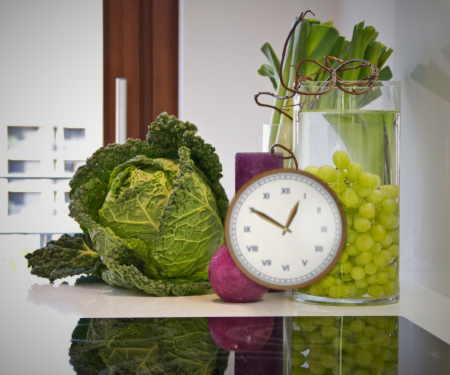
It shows 12:50
